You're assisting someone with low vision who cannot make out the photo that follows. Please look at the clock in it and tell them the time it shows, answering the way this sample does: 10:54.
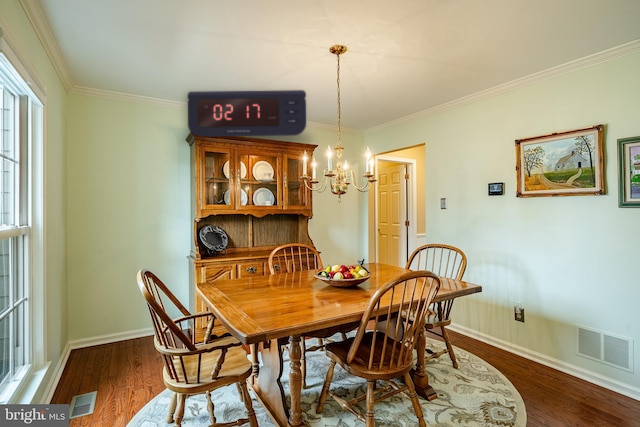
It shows 2:17
